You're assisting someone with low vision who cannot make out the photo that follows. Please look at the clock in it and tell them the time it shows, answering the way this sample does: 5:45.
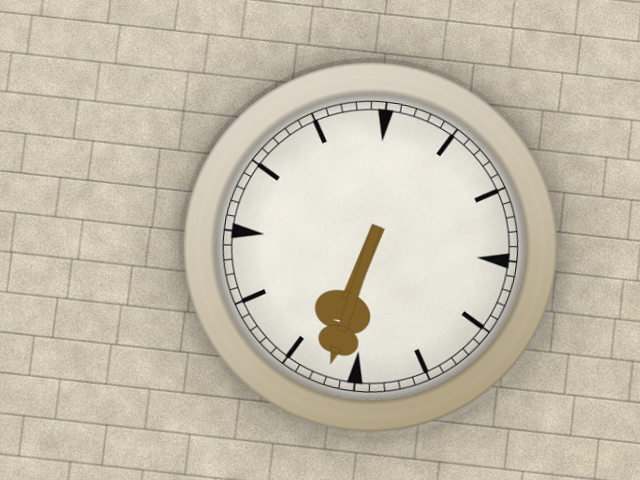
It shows 6:32
